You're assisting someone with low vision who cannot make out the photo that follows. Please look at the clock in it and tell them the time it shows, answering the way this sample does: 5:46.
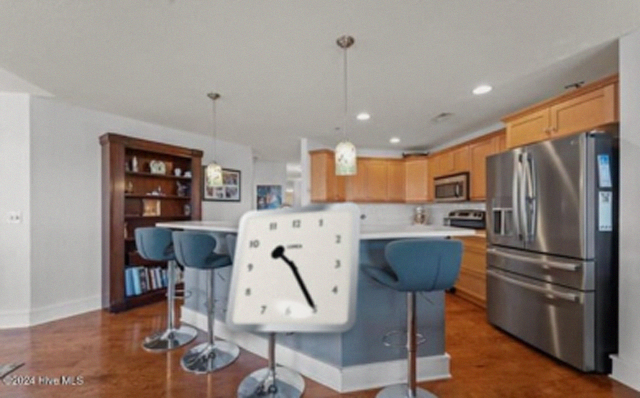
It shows 10:25
